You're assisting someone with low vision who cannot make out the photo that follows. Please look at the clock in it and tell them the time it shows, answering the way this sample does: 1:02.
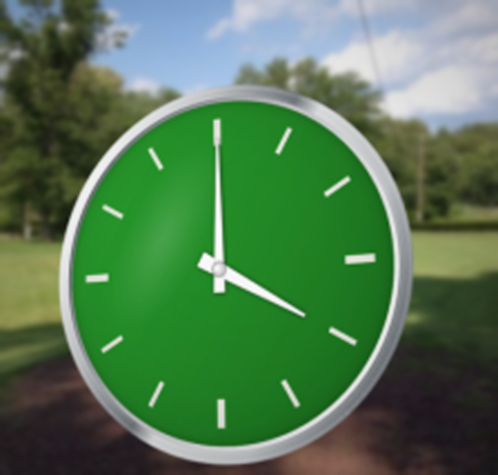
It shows 4:00
